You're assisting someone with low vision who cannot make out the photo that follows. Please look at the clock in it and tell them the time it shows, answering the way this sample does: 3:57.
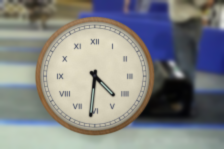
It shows 4:31
